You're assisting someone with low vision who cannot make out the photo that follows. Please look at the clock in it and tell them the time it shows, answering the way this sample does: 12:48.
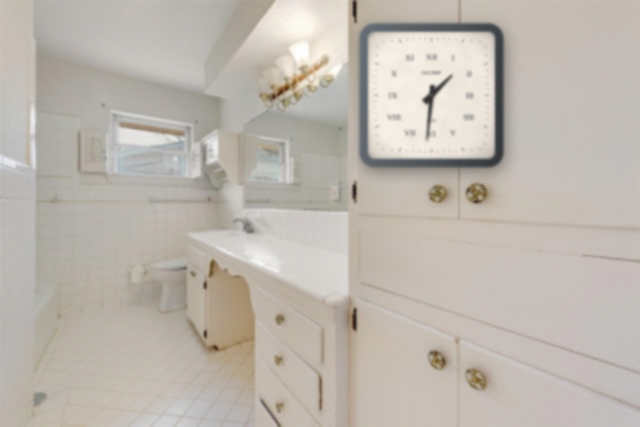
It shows 1:31
